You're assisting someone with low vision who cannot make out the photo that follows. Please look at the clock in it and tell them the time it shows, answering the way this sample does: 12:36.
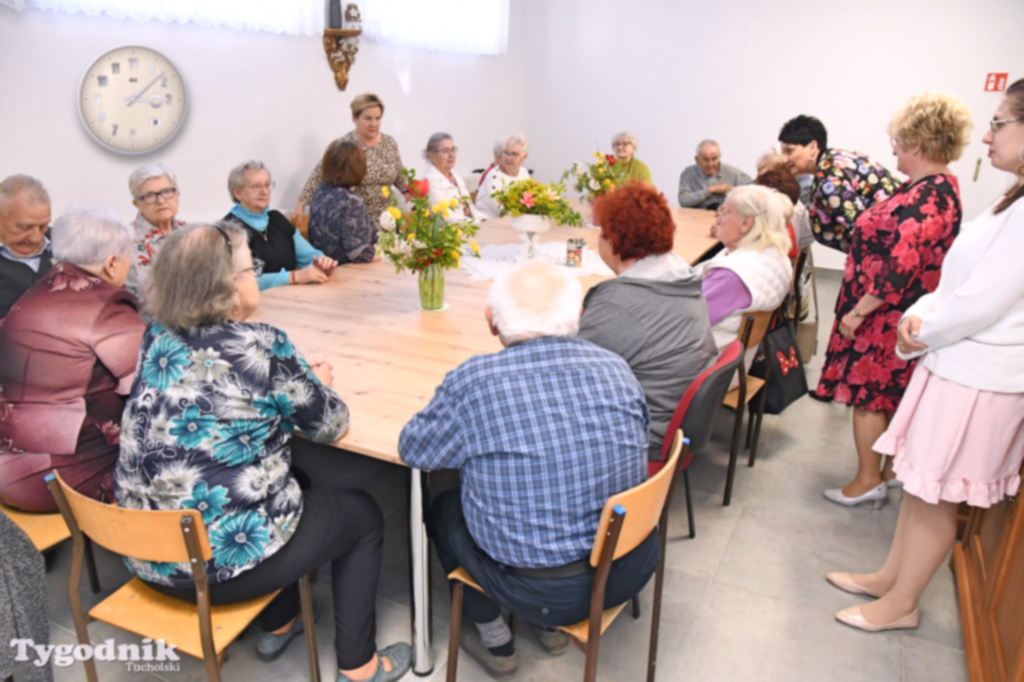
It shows 3:08
